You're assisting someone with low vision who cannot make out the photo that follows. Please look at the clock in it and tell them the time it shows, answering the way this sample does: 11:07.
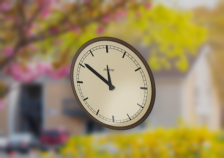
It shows 11:51
